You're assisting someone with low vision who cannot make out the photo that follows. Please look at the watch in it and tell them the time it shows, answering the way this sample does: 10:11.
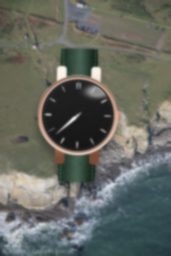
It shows 7:38
